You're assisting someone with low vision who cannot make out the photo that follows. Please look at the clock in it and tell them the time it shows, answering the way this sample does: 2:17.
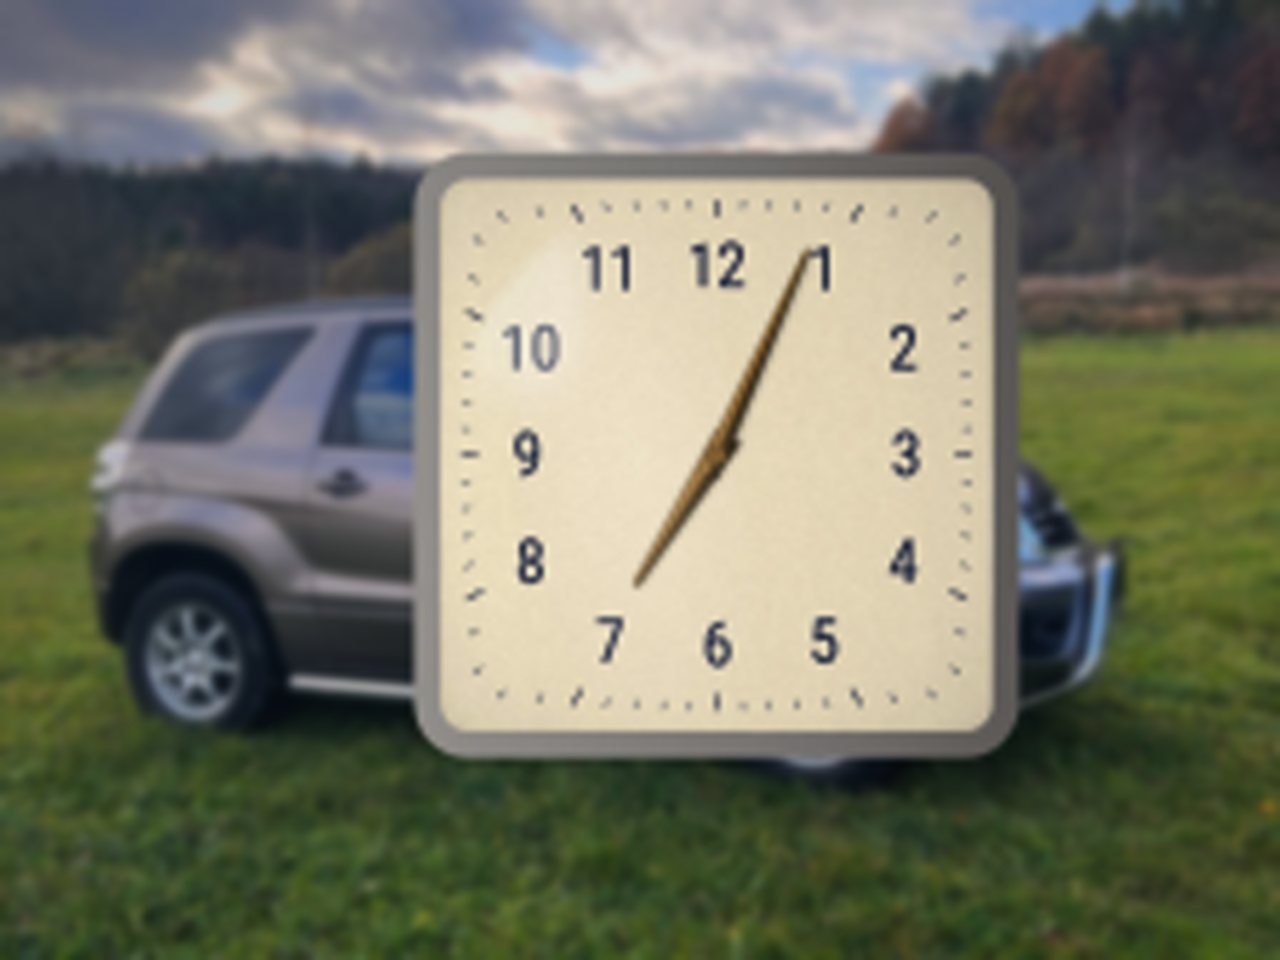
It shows 7:04
